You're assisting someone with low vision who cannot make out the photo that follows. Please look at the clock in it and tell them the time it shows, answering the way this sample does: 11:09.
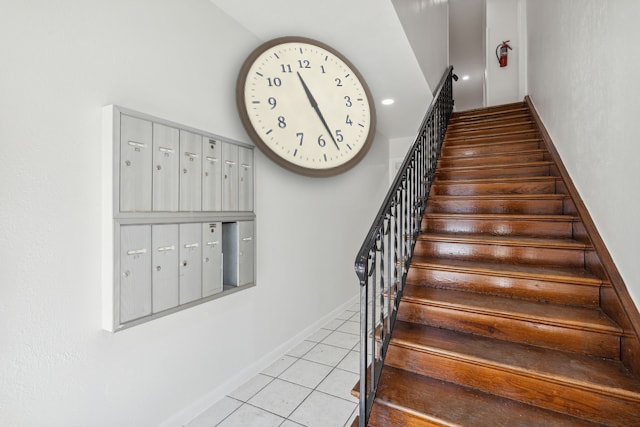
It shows 11:27
